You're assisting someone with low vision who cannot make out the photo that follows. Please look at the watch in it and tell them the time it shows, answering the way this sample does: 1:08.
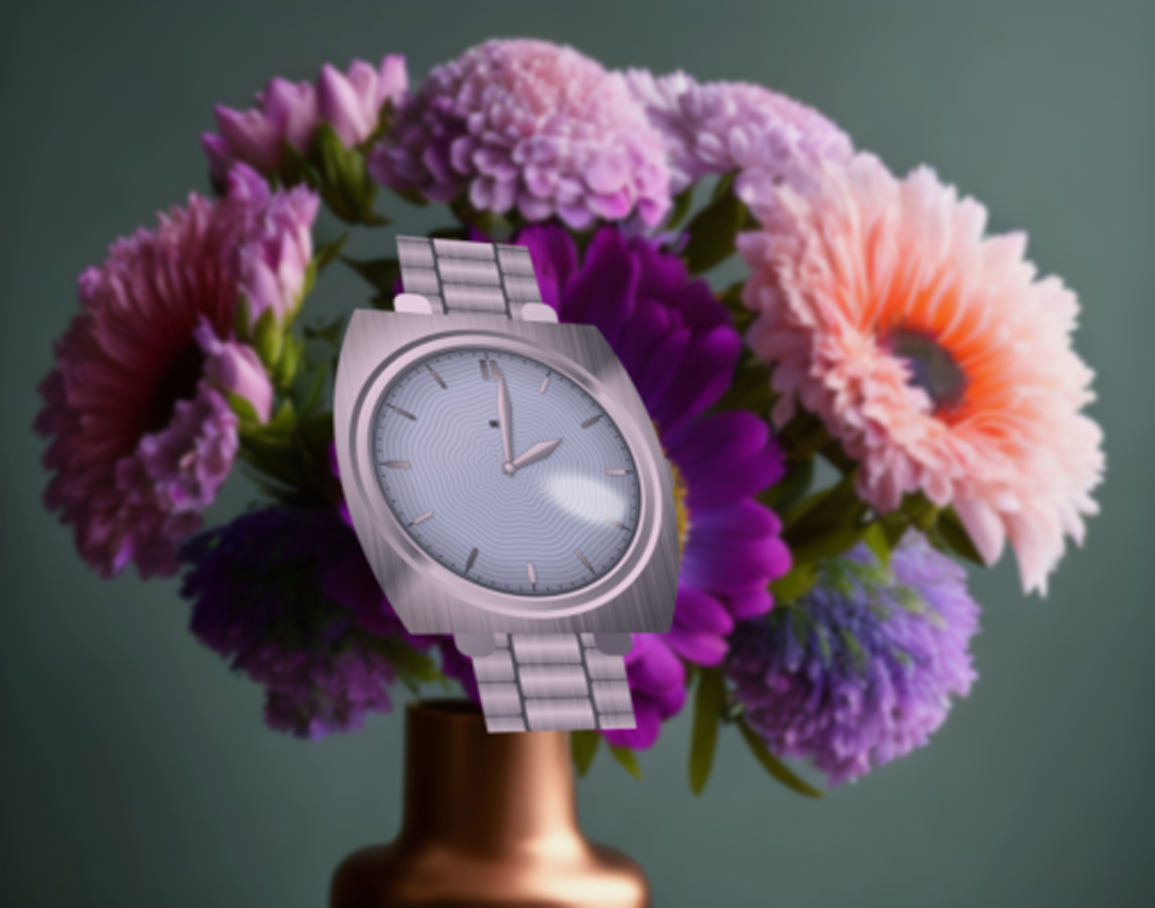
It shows 2:01
